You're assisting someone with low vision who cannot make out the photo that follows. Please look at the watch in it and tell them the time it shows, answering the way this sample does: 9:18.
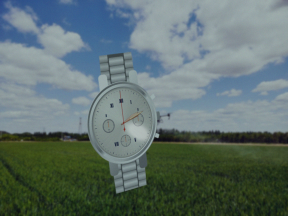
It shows 2:12
